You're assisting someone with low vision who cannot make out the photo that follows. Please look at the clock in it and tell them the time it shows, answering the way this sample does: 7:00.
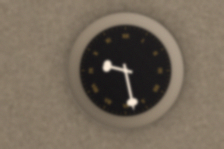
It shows 9:28
